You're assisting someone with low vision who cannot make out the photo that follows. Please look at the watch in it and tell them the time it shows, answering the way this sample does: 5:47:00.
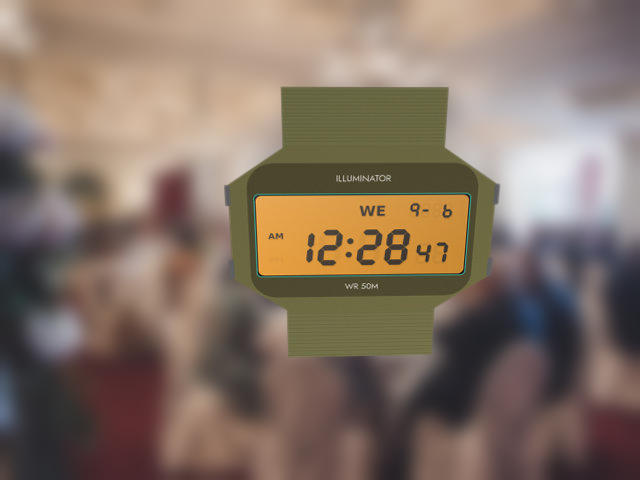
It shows 12:28:47
